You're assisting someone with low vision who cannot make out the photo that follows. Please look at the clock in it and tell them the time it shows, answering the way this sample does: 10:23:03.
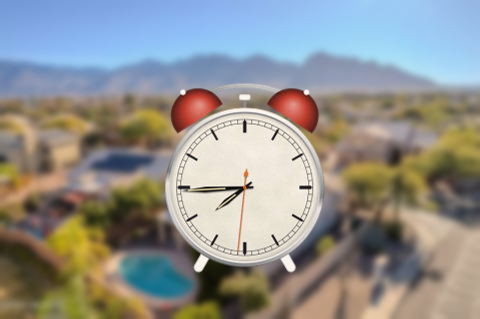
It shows 7:44:31
